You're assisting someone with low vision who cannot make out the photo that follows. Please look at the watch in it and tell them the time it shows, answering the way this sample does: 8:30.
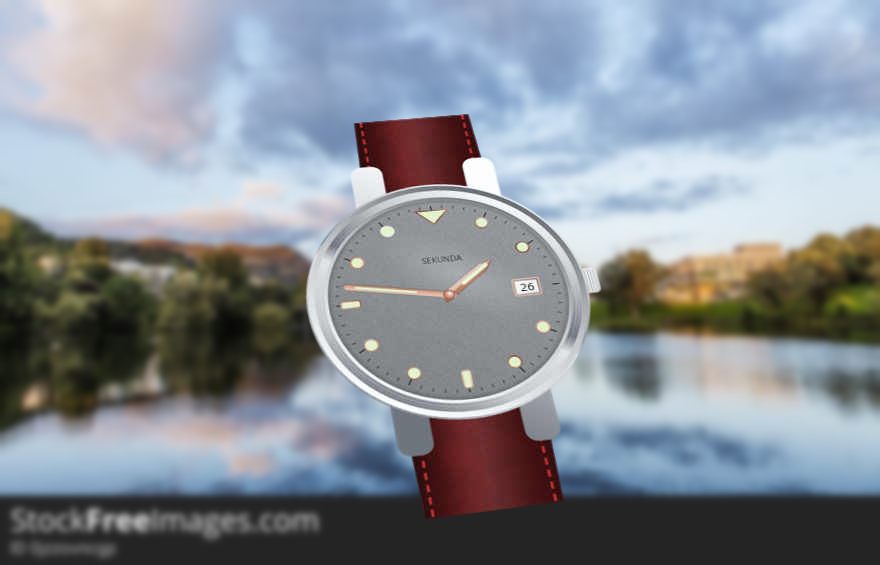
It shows 1:47
